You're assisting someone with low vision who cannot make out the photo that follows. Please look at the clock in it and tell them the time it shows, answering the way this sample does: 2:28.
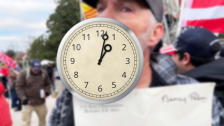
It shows 1:02
